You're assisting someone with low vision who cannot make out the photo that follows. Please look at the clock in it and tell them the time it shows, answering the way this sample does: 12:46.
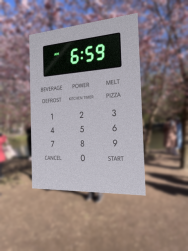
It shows 6:59
